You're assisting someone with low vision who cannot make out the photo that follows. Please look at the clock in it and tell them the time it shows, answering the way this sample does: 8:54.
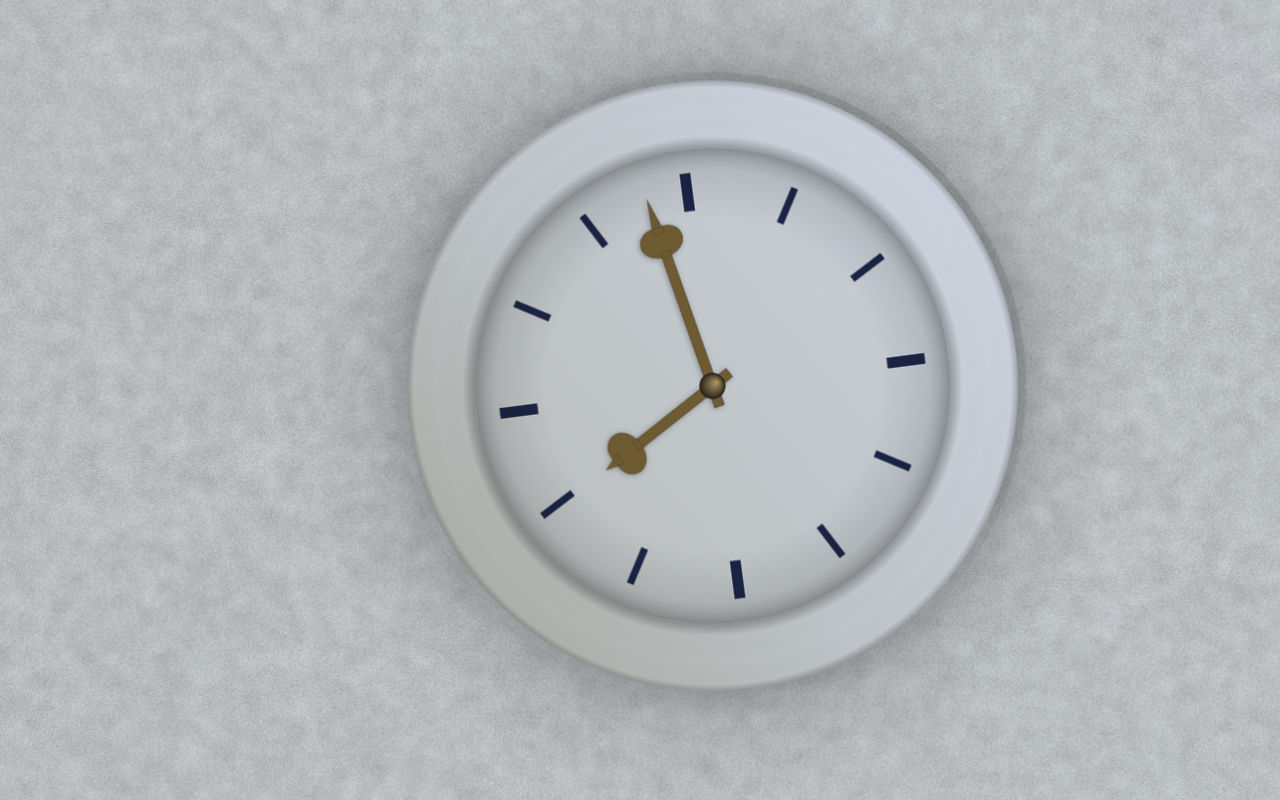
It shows 7:58
